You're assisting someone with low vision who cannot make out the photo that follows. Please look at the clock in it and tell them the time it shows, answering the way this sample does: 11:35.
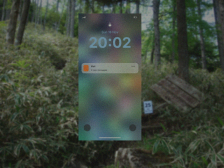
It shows 20:02
